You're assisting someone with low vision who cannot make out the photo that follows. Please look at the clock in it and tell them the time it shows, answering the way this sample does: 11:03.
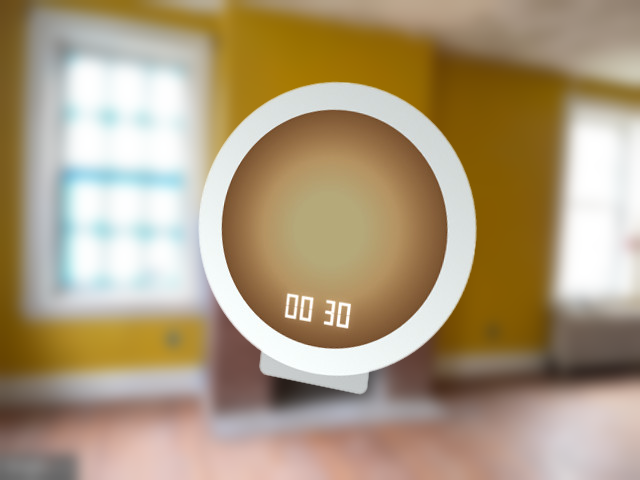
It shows 0:30
